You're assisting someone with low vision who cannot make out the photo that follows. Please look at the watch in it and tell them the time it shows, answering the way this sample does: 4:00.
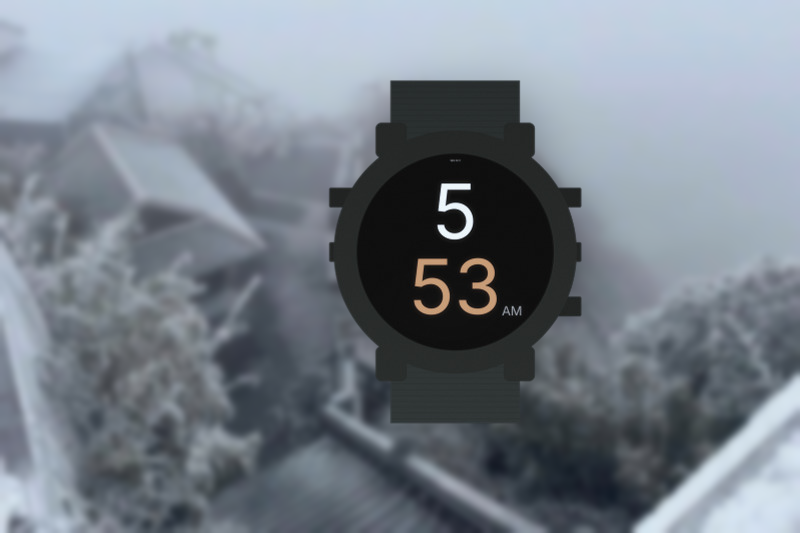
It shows 5:53
